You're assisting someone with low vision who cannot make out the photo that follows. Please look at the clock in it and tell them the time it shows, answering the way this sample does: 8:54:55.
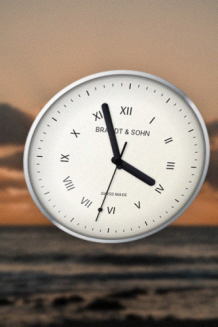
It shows 3:56:32
